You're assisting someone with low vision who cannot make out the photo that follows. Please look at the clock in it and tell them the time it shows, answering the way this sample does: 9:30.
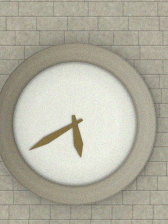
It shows 5:40
